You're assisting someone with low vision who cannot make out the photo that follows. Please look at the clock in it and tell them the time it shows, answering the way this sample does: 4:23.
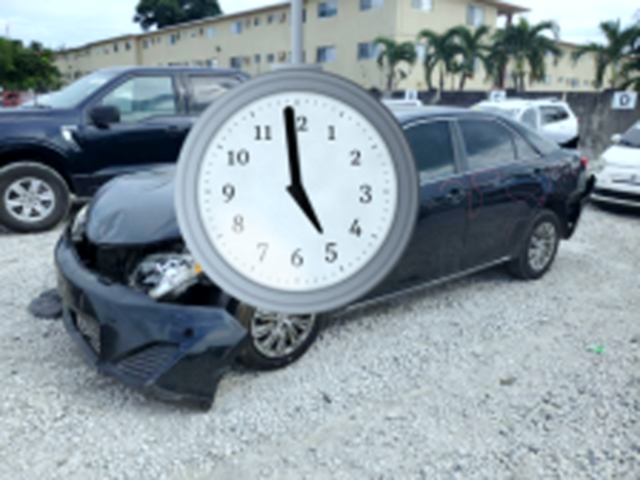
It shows 4:59
